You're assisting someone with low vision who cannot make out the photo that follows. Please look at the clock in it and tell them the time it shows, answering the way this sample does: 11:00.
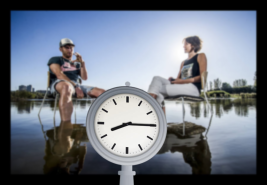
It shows 8:15
